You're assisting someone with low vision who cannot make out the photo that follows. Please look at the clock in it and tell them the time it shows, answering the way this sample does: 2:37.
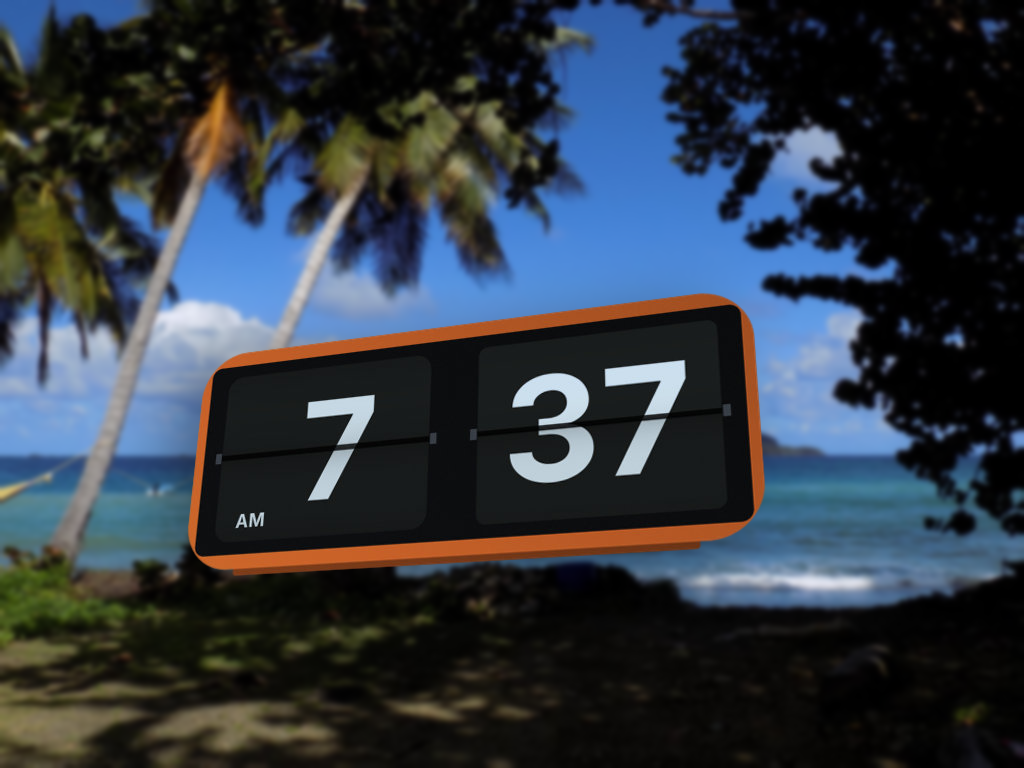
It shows 7:37
